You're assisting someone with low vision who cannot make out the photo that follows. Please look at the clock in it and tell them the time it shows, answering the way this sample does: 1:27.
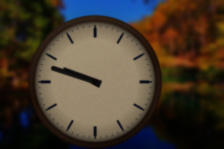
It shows 9:48
